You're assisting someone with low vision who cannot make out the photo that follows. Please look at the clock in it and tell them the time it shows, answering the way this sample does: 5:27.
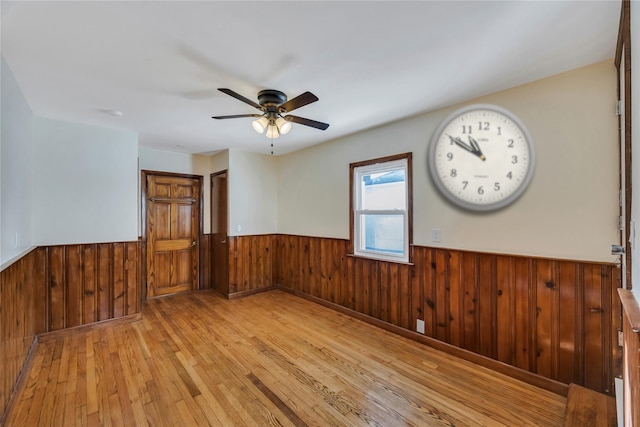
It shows 10:50
